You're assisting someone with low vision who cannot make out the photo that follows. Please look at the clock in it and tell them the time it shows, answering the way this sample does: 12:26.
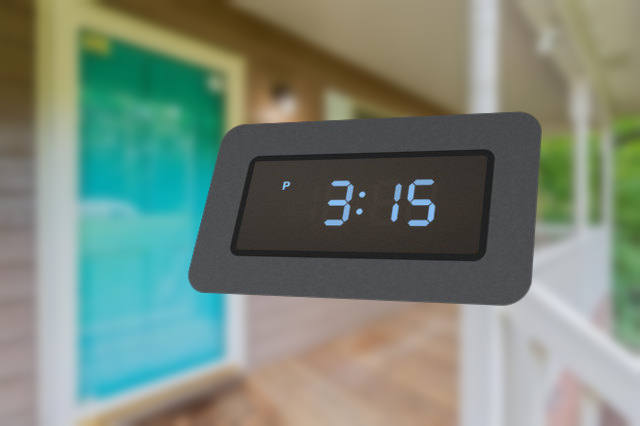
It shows 3:15
